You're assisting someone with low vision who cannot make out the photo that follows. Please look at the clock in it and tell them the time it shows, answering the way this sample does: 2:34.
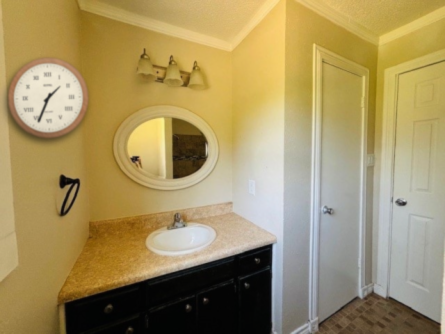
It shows 1:34
